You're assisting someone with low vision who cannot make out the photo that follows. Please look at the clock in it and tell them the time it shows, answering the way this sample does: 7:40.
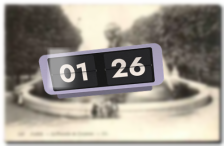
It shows 1:26
